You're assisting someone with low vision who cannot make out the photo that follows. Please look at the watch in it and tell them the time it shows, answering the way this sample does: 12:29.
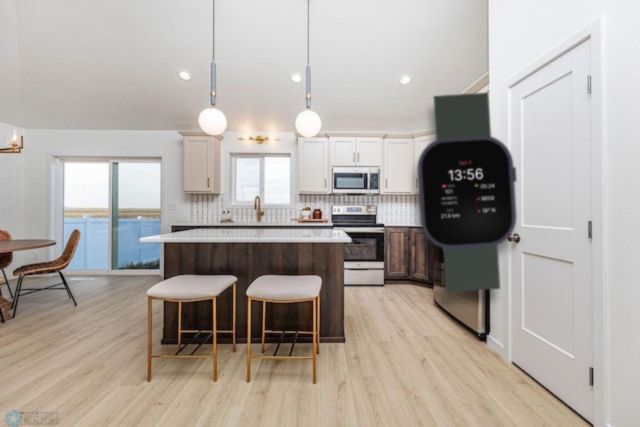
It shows 13:56
